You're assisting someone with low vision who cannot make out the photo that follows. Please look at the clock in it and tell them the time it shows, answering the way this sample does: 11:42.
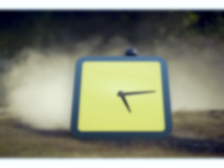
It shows 5:14
